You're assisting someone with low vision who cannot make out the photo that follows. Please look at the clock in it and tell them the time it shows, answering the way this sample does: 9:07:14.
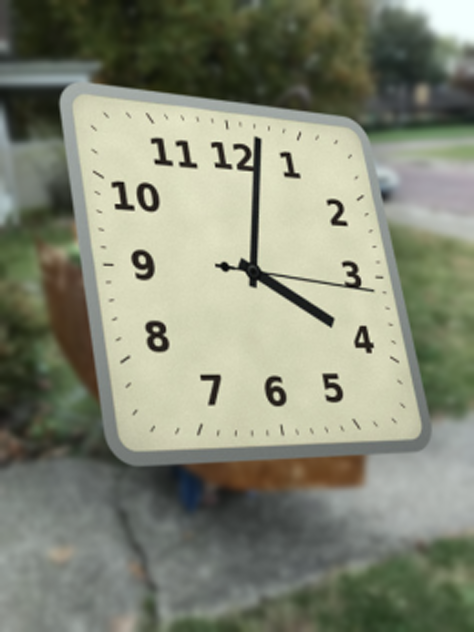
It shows 4:02:16
